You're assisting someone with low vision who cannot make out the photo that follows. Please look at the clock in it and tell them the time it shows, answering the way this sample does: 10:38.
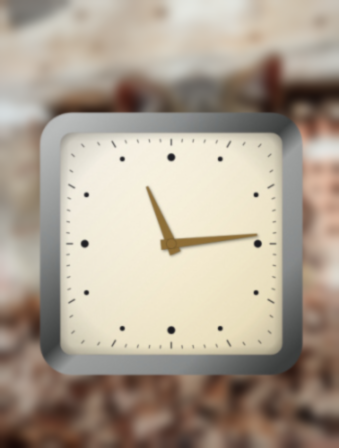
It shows 11:14
